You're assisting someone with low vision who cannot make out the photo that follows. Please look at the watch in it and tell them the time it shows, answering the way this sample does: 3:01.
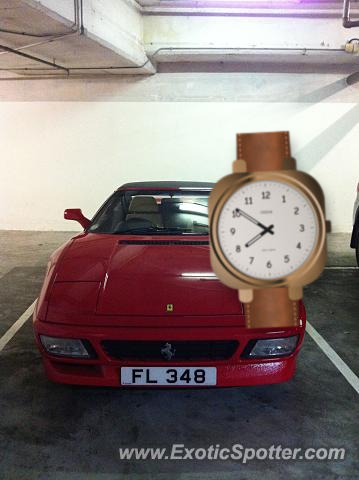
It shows 7:51
